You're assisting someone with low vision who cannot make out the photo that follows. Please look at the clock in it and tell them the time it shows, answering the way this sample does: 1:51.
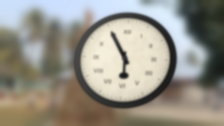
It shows 5:55
